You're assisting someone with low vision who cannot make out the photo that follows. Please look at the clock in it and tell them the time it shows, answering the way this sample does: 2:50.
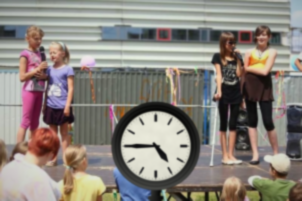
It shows 4:45
